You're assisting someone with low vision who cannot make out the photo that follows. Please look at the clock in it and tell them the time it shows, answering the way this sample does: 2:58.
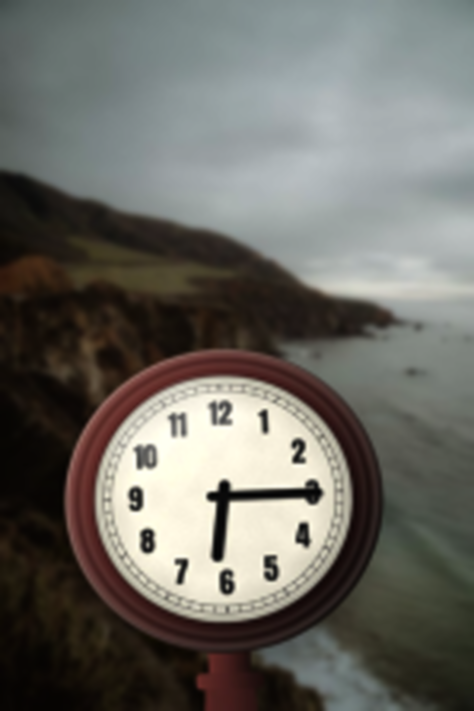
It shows 6:15
